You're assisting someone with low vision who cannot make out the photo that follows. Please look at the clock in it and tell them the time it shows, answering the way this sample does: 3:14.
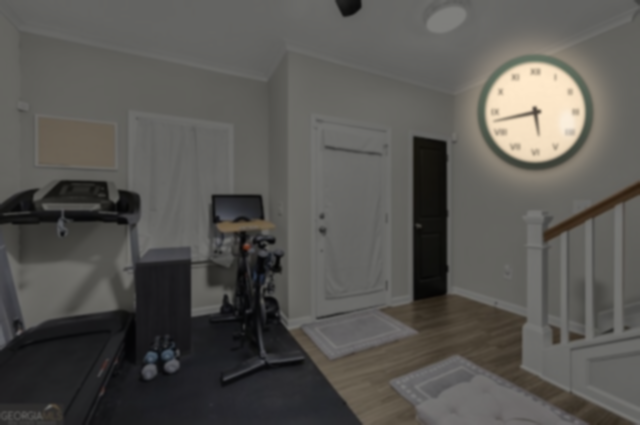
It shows 5:43
